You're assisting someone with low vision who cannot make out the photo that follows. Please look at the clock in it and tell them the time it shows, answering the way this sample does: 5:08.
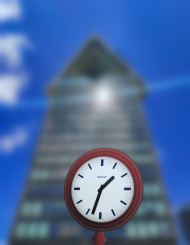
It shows 1:33
